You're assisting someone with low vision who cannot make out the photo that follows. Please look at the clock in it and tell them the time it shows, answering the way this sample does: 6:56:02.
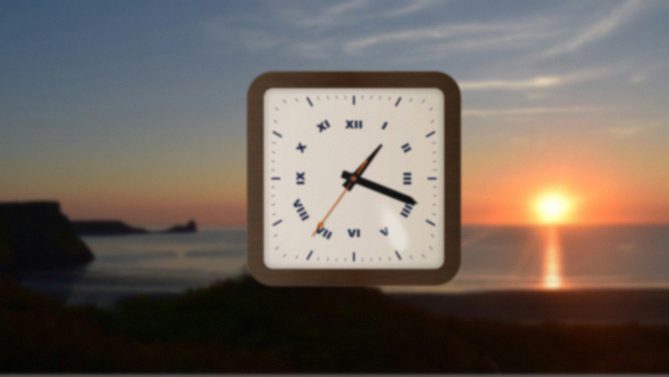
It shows 1:18:36
